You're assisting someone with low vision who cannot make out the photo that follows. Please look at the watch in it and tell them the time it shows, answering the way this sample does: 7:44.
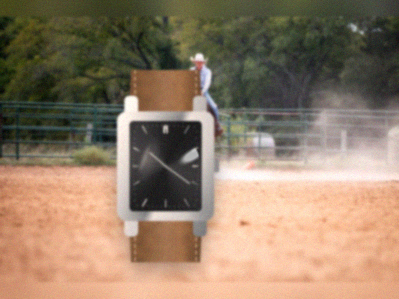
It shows 10:21
